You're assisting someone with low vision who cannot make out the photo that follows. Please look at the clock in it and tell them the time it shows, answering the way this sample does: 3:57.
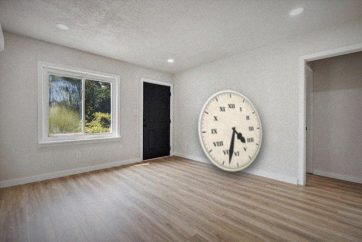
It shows 4:33
